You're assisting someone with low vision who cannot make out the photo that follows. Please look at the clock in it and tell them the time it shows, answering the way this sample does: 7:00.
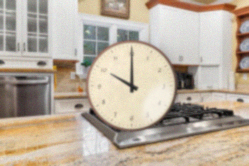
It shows 10:00
